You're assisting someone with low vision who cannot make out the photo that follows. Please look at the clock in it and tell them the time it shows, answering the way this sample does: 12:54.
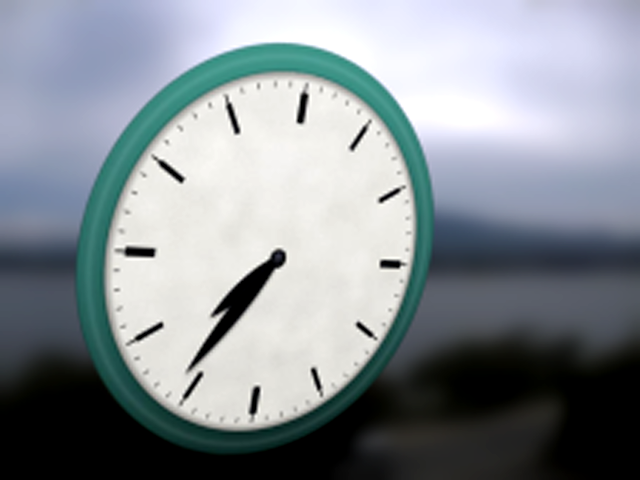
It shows 7:36
